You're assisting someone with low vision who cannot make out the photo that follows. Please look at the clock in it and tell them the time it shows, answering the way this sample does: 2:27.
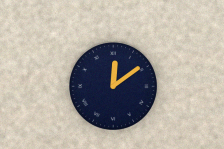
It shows 12:09
